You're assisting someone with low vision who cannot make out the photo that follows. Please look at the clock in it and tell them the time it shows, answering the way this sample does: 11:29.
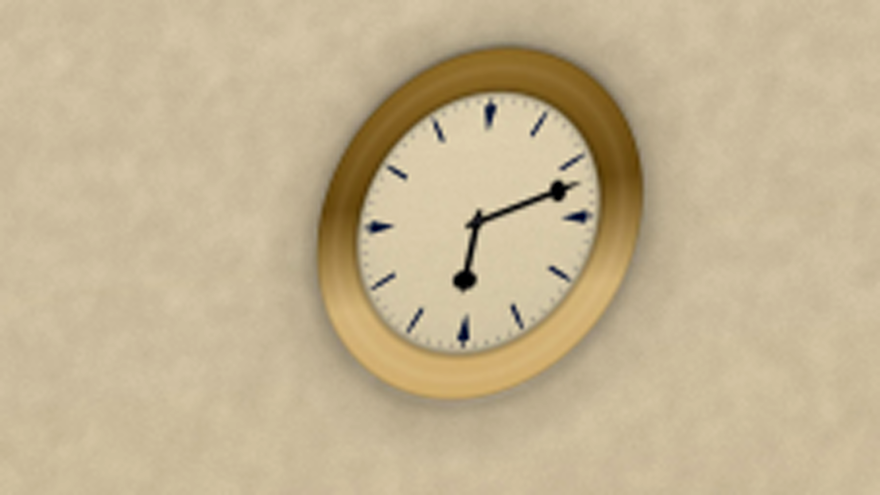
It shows 6:12
